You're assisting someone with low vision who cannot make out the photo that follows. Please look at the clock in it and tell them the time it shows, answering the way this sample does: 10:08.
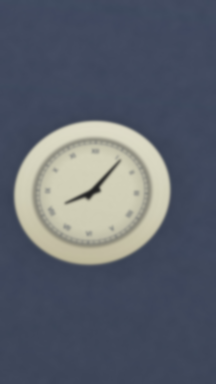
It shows 8:06
